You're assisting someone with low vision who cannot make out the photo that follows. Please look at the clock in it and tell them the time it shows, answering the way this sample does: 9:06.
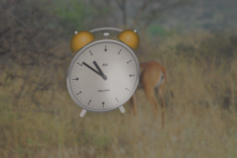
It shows 10:51
